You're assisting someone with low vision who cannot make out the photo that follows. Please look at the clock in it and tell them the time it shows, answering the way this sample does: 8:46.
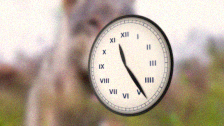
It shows 11:24
